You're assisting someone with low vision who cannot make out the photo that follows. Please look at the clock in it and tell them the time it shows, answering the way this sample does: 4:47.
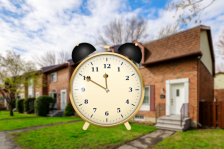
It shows 11:50
